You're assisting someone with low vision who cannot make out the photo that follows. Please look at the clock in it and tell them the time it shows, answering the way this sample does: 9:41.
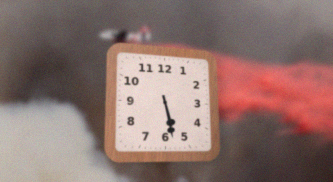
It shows 5:28
